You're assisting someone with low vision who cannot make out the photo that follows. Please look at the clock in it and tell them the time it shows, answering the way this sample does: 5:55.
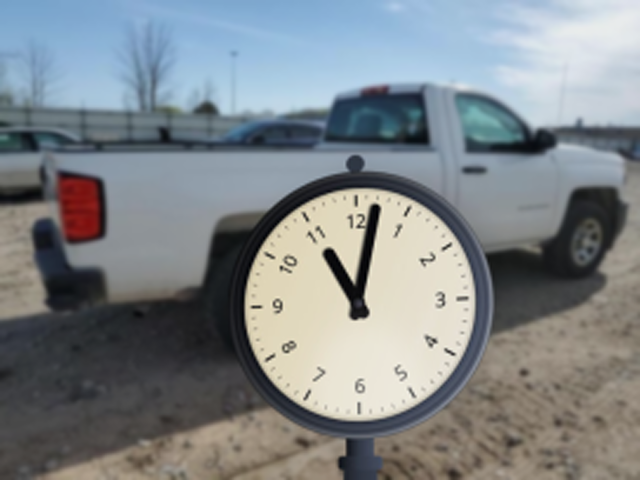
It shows 11:02
